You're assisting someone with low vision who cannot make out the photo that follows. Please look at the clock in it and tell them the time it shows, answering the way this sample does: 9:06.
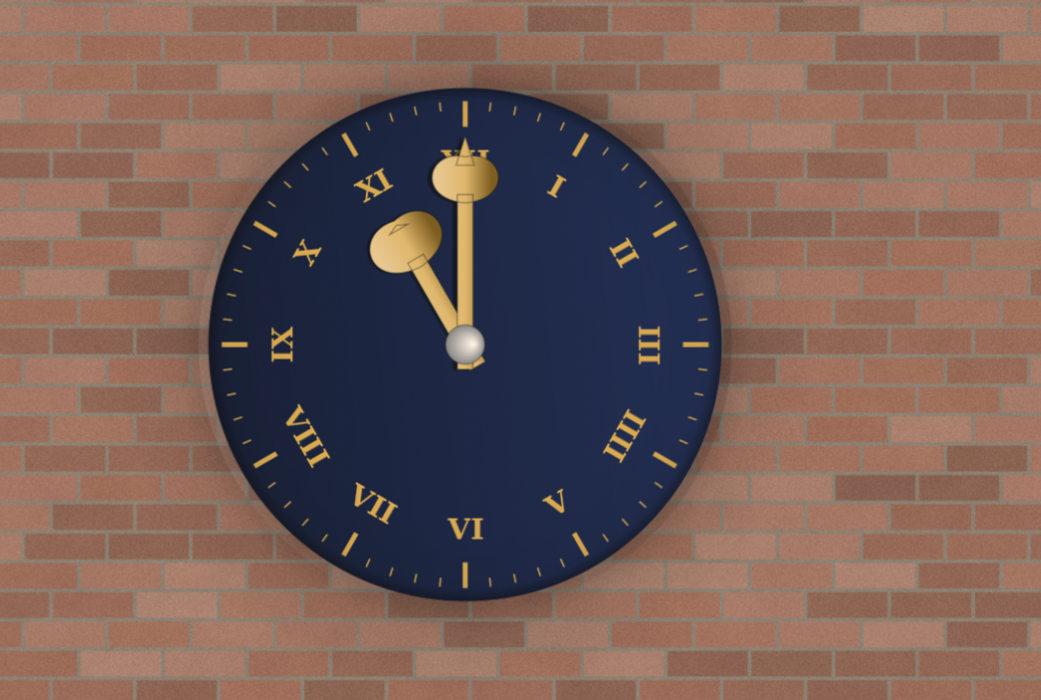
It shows 11:00
